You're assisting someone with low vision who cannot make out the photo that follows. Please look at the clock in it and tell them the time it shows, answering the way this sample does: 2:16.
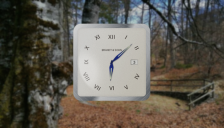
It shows 6:08
